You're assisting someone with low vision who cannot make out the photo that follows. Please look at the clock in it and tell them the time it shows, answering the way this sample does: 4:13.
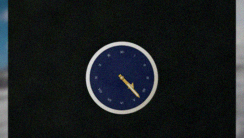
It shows 4:23
